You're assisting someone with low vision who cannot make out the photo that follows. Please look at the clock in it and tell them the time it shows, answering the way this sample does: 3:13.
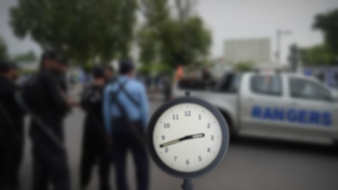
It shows 2:42
